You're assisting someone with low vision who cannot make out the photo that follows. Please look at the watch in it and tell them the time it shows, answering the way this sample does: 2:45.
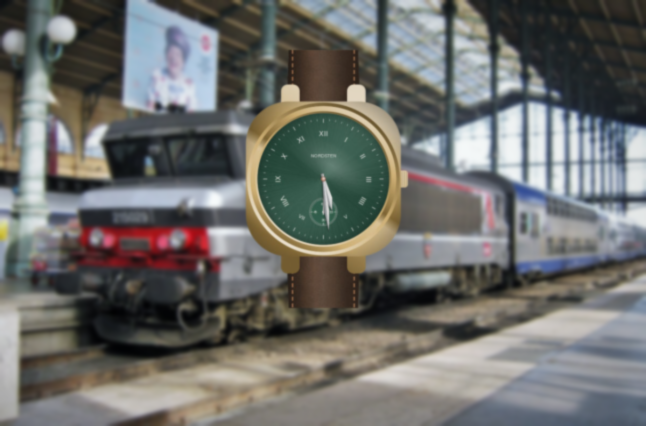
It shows 5:29
